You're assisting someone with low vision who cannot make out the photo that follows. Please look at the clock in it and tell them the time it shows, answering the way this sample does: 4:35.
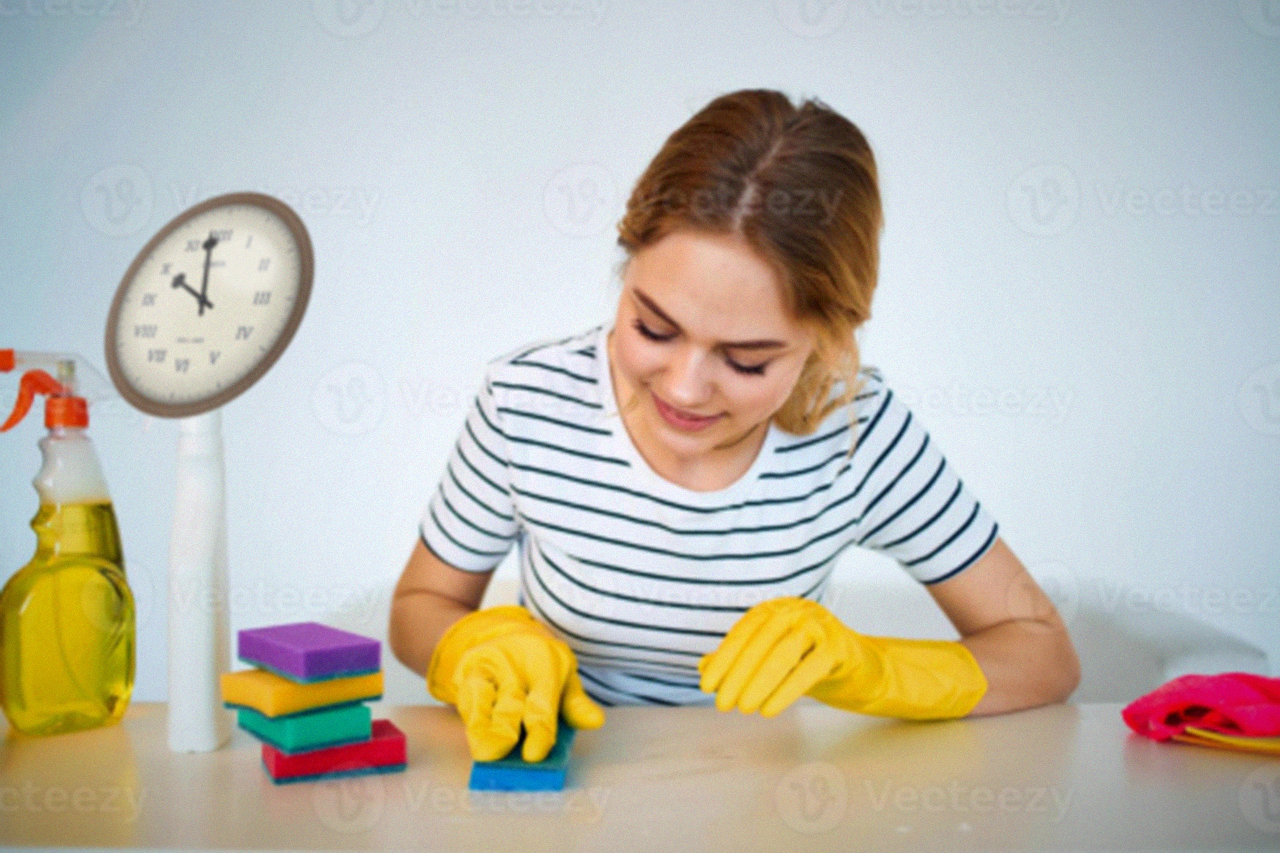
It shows 9:58
